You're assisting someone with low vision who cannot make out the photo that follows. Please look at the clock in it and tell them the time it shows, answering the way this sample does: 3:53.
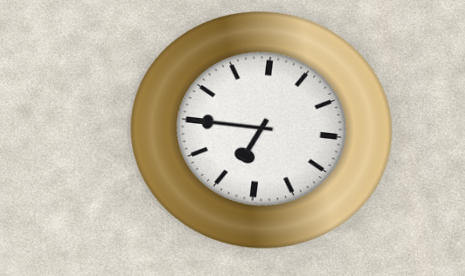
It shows 6:45
